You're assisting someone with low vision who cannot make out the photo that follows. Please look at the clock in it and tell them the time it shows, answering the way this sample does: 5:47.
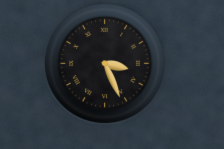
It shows 3:26
